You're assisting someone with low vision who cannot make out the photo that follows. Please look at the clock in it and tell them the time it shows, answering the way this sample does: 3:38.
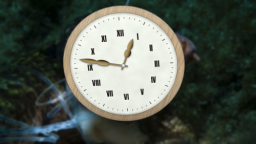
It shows 12:47
